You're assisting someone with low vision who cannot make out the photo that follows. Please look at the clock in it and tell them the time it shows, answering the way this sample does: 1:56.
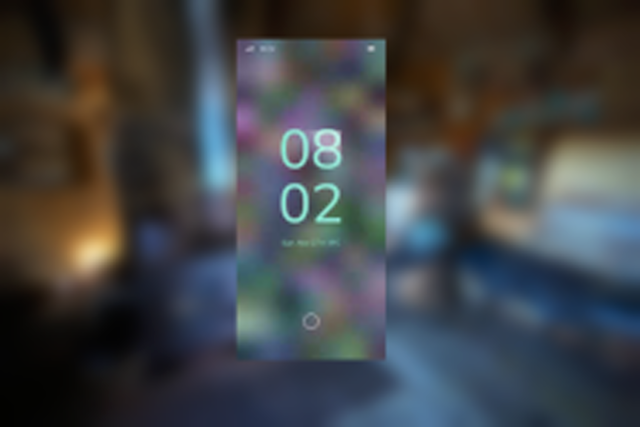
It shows 8:02
